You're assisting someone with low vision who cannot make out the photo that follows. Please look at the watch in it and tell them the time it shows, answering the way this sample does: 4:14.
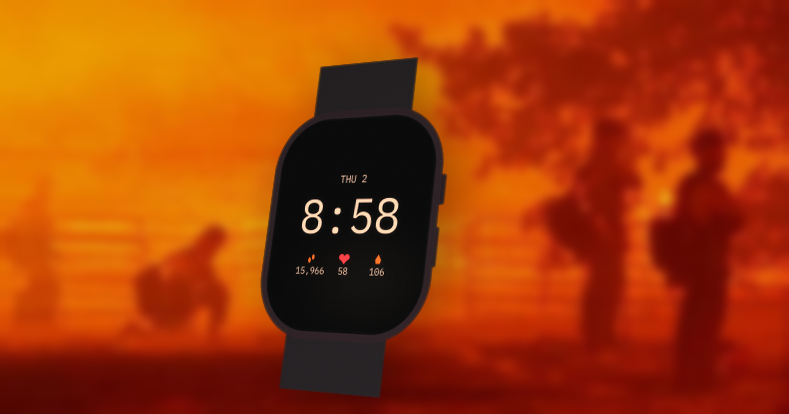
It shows 8:58
